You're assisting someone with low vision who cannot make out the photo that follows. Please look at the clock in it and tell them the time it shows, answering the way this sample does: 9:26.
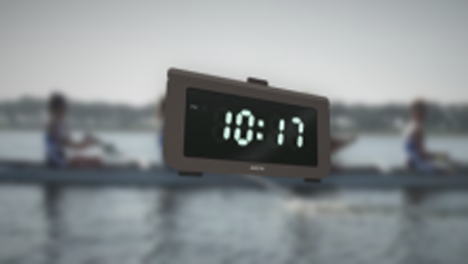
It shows 10:17
